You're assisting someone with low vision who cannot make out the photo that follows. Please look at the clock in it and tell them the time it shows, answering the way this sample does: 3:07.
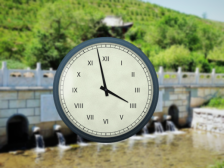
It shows 3:58
